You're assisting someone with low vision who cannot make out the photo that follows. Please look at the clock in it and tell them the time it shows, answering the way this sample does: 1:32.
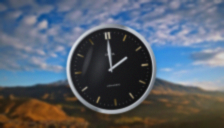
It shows 2:00
